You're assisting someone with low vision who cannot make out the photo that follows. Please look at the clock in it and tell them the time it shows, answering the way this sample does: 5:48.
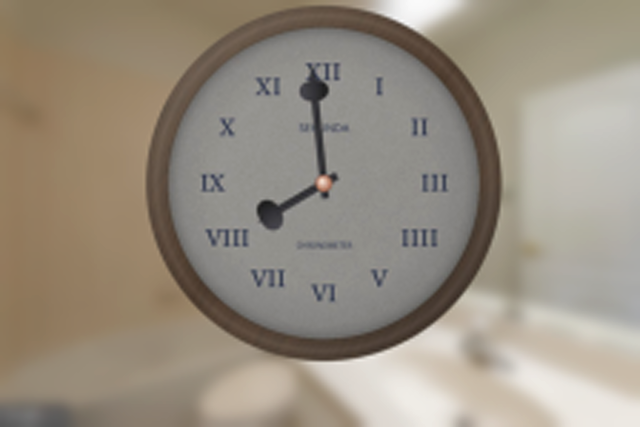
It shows 7:59
